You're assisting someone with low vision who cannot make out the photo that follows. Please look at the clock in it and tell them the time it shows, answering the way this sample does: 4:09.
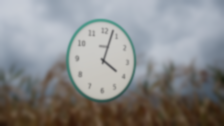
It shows 4:03
